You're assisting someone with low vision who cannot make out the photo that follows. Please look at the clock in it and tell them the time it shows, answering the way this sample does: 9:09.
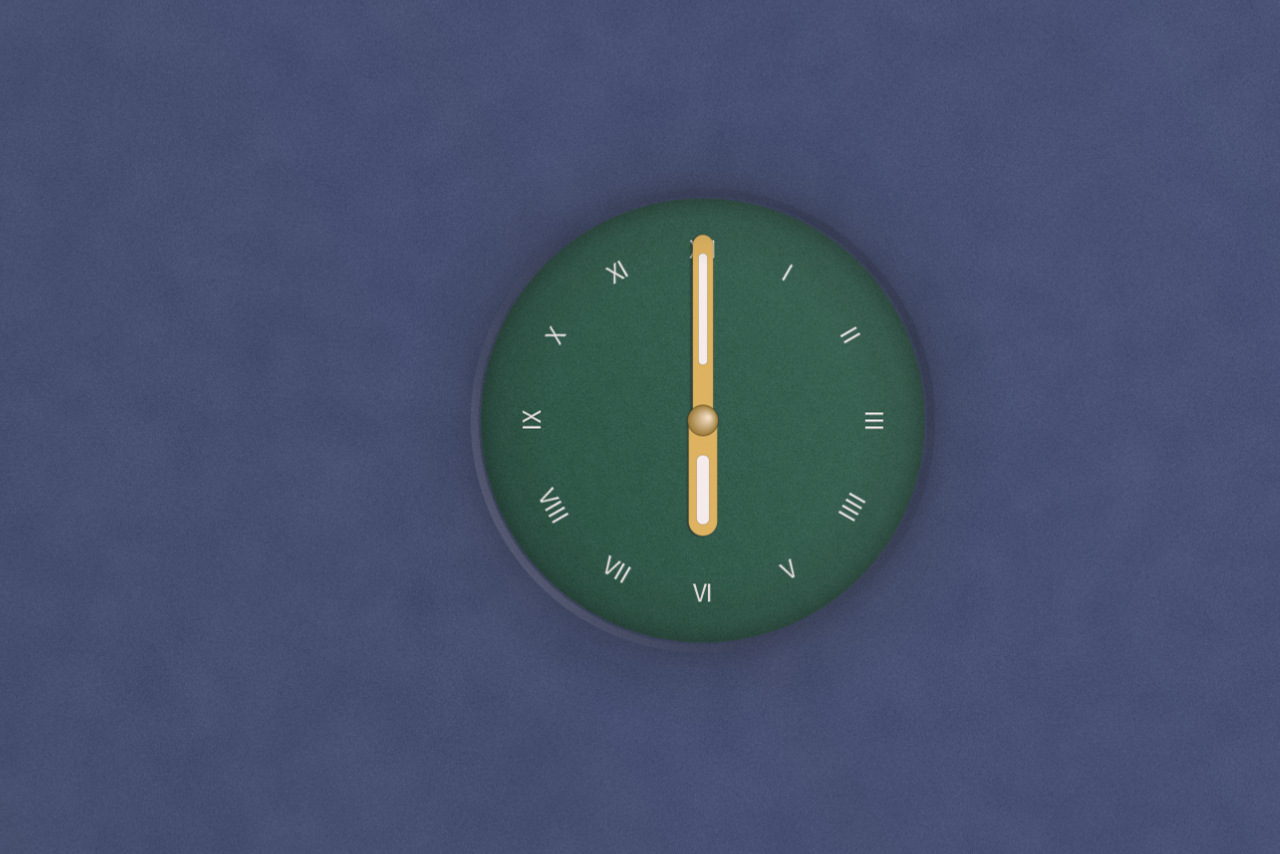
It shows 6:00
